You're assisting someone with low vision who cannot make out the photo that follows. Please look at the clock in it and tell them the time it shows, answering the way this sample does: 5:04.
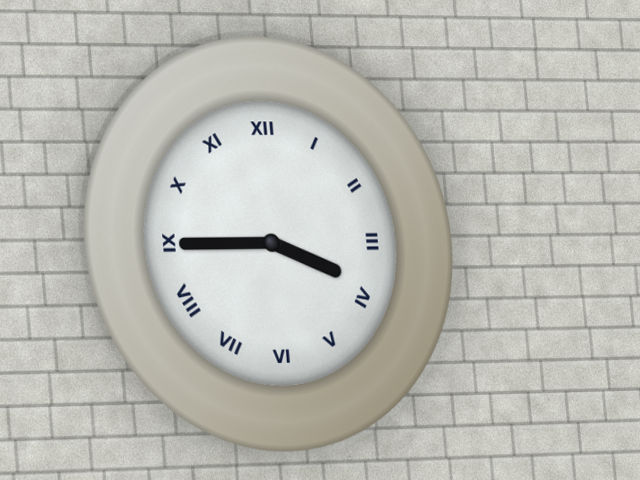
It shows 3:45
